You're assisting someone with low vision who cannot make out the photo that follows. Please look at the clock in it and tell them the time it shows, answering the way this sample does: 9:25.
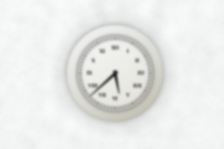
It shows 5:38
